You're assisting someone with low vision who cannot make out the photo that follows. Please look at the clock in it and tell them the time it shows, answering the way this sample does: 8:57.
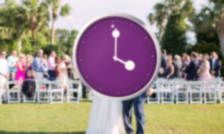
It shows 4:01
